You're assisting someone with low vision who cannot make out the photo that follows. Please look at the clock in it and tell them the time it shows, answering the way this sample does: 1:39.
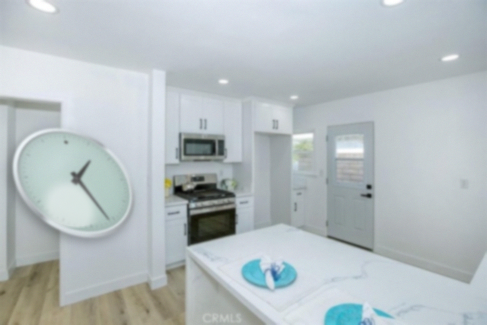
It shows 1:26
